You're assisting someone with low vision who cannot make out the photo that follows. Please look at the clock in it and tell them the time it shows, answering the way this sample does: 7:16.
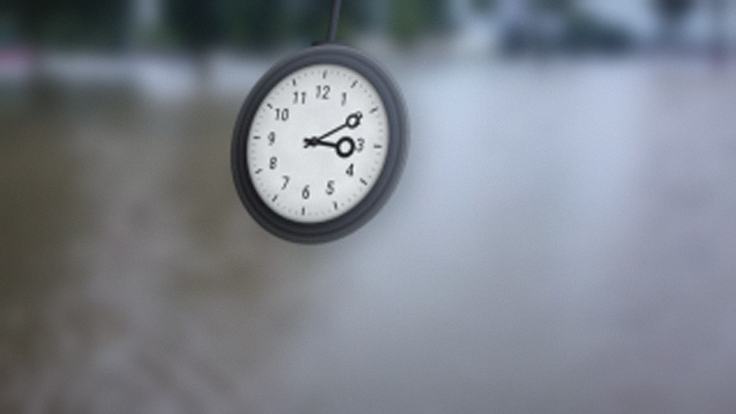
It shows 3:10
